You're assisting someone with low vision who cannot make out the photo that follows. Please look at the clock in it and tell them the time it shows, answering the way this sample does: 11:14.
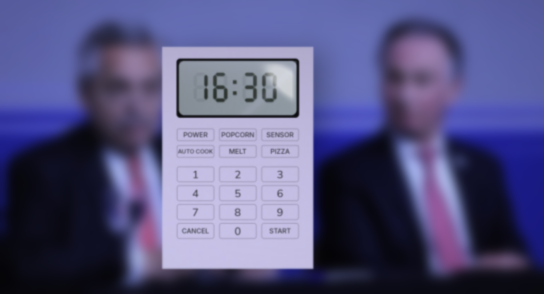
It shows 16:30
